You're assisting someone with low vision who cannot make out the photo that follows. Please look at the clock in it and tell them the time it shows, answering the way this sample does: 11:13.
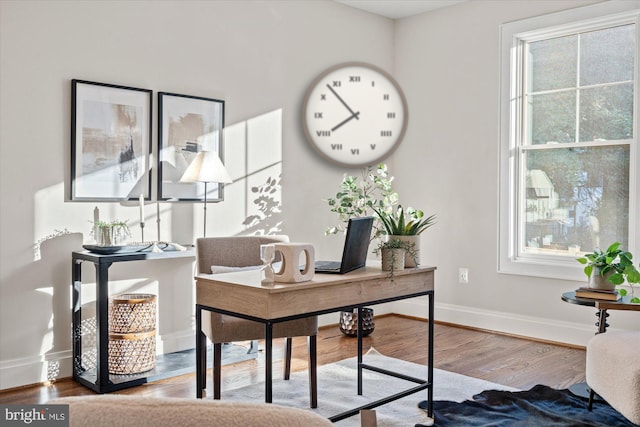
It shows 7:53
